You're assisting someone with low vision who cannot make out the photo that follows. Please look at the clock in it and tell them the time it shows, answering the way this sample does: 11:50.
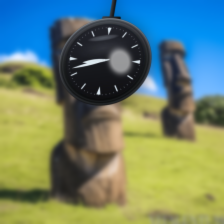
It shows 8:42
